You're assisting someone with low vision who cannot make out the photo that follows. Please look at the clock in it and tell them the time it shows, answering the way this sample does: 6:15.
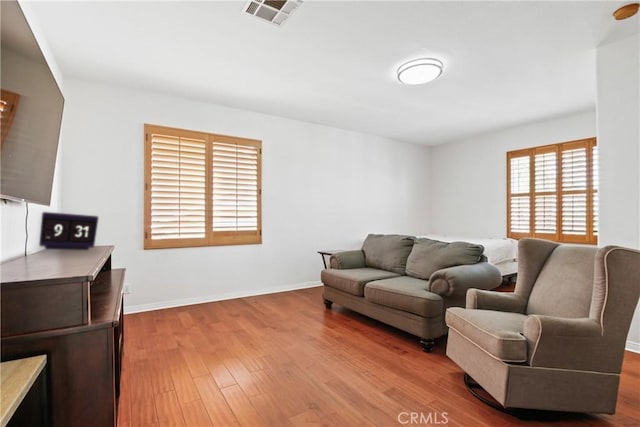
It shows 9:31
